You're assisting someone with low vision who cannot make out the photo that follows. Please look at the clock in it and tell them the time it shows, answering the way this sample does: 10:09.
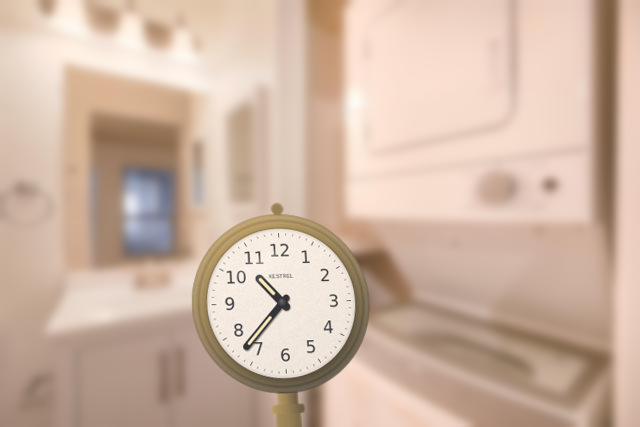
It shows 10:37
